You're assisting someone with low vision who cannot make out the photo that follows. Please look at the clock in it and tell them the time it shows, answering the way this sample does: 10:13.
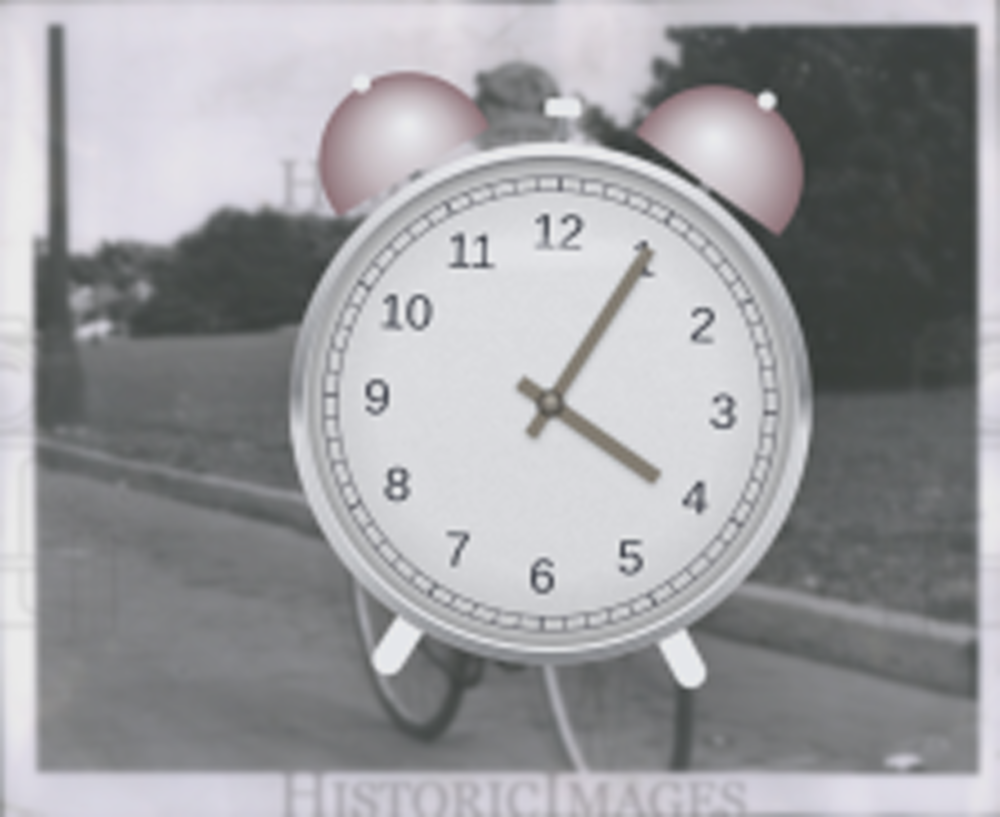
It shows 4:05
